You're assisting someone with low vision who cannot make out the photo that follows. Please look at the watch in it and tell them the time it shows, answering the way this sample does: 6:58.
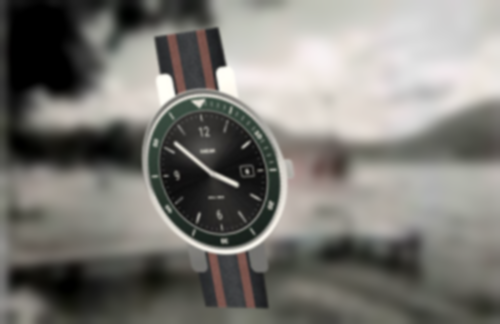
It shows 3:52
